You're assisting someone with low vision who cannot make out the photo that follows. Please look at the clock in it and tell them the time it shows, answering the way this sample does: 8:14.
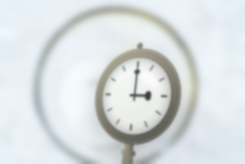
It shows 3:00
